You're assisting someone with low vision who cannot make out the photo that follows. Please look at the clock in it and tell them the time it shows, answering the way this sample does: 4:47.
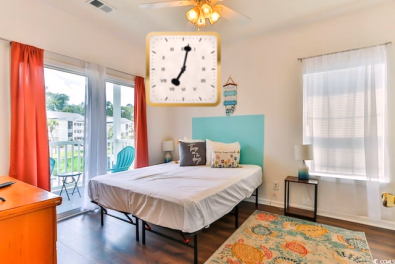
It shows 7:02
